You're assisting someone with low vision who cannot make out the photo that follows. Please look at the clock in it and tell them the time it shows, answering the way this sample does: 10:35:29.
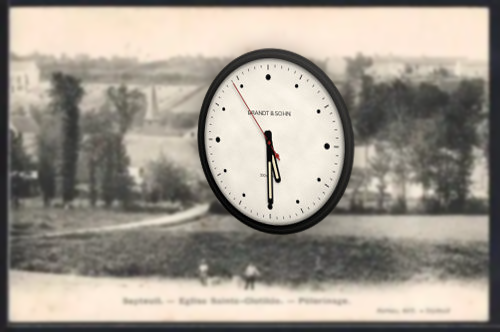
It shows 5:29:54
